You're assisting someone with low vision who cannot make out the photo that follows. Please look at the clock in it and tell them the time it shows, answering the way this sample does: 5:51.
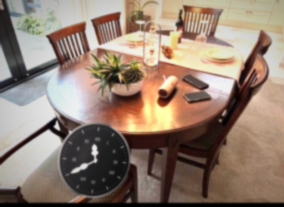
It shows 11:40
